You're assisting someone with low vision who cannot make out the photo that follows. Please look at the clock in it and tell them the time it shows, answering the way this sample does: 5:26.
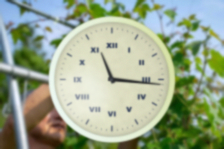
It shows 11:16
